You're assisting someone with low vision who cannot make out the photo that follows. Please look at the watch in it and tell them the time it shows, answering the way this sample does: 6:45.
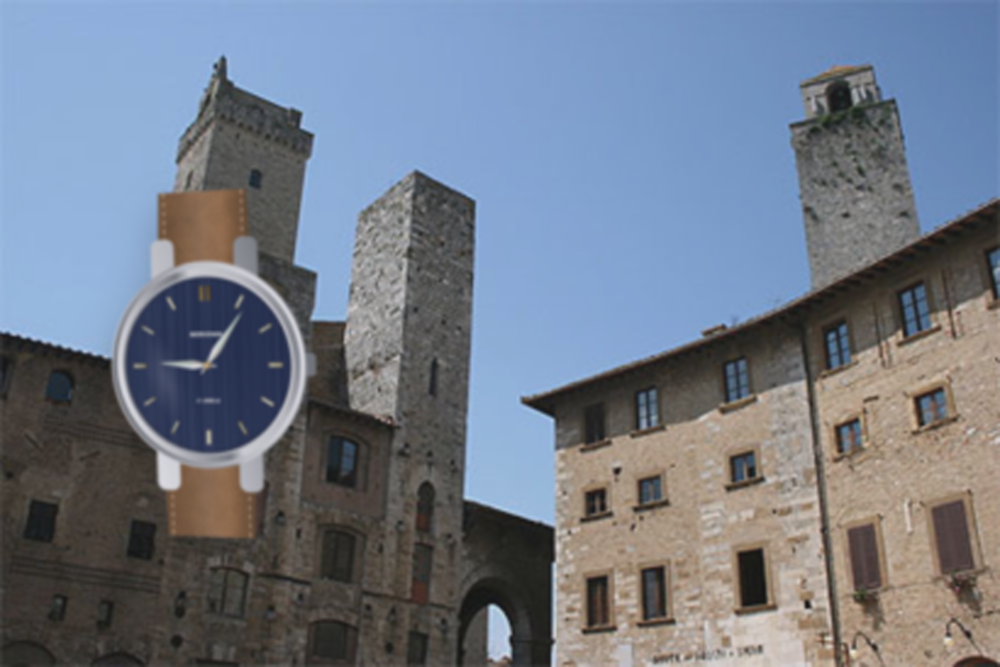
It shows 9:06
